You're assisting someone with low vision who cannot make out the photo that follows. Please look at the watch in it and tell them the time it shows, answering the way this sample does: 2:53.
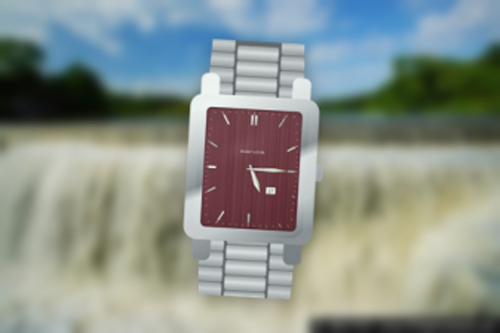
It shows 5:15
